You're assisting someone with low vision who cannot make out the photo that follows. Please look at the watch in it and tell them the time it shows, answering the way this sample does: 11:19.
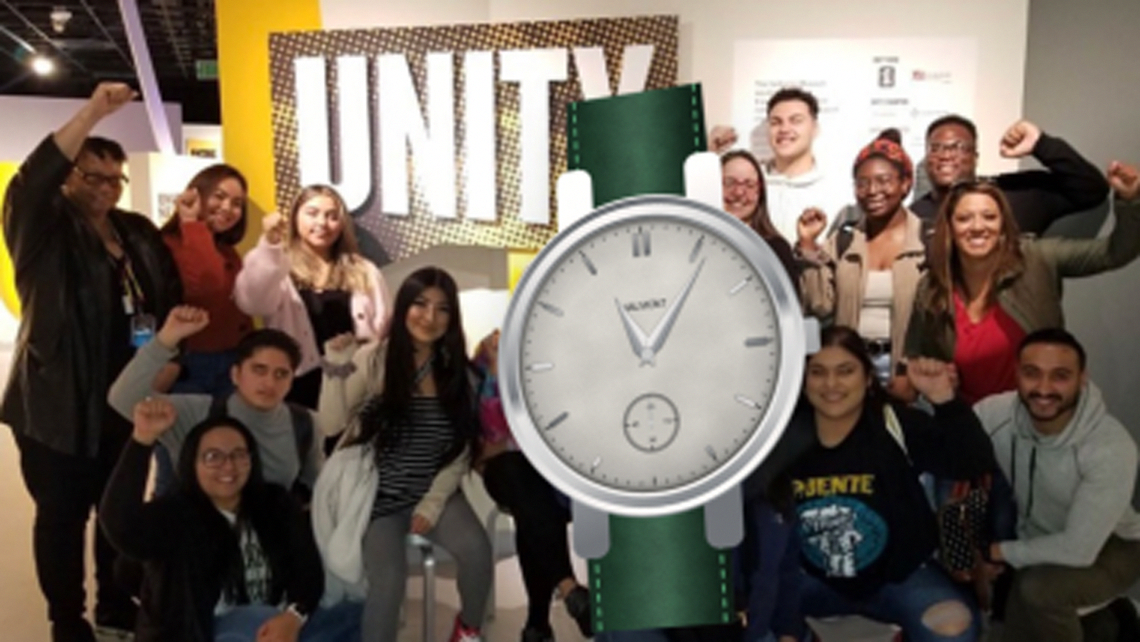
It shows 11:06
